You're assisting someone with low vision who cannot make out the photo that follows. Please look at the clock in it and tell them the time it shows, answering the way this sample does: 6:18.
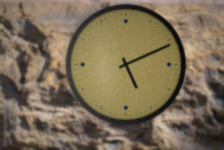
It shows 5:11
